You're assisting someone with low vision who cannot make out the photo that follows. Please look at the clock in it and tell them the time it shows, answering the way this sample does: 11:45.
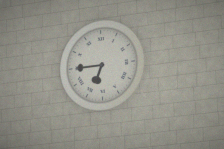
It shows 6:45
